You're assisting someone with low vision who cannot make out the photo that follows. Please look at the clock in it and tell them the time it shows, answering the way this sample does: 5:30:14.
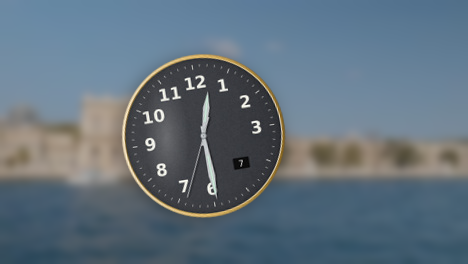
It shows 12:29:34
